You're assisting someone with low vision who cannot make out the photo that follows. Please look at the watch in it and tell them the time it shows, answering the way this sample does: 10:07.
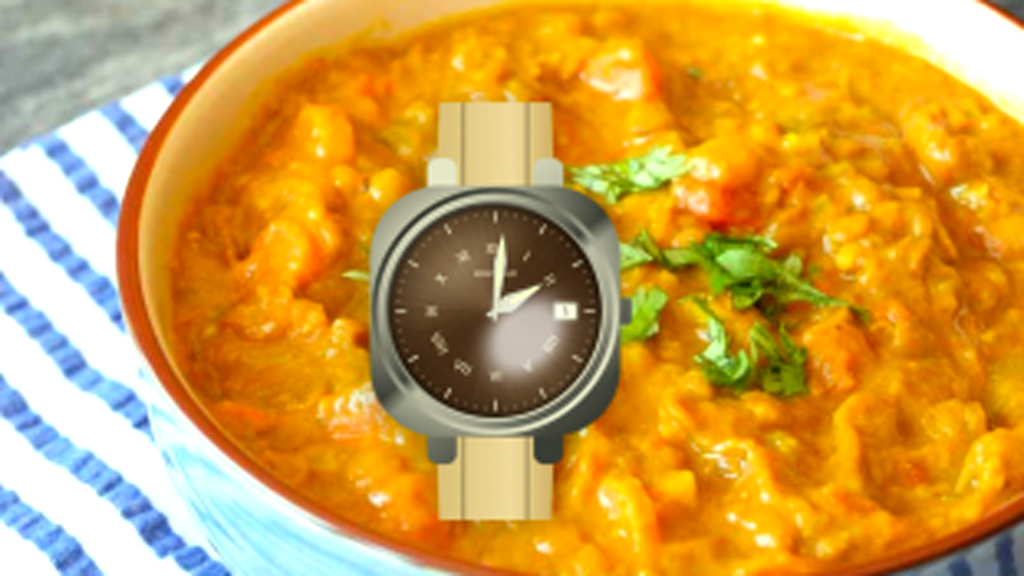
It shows 2:01
